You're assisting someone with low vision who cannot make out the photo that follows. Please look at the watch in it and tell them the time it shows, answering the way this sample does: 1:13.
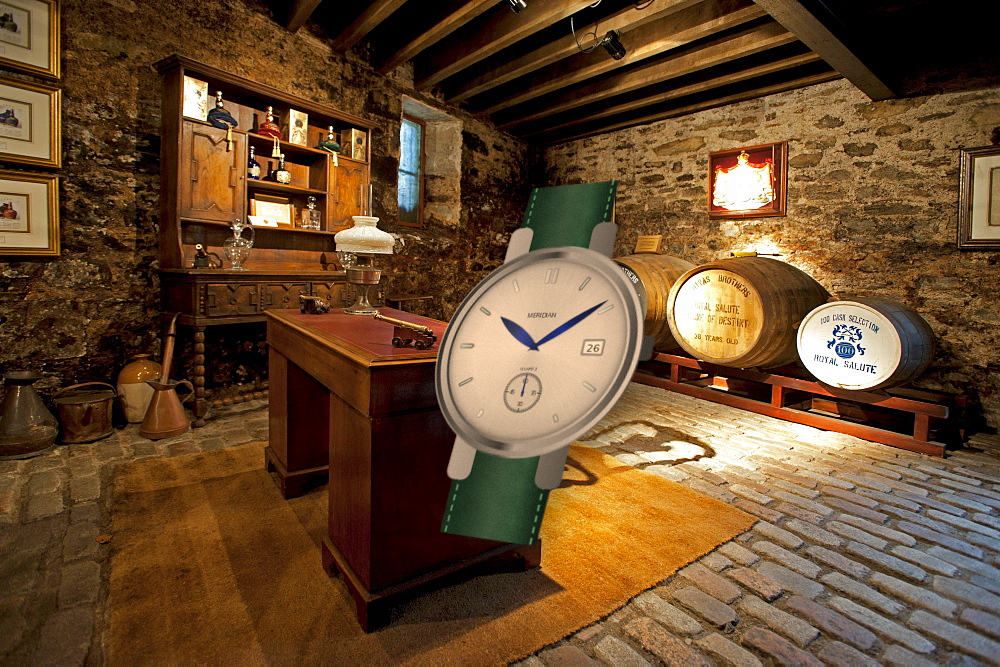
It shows 10:09
